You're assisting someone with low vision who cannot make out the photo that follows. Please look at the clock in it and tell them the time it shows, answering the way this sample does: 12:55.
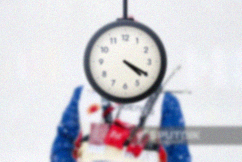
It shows 4:20
